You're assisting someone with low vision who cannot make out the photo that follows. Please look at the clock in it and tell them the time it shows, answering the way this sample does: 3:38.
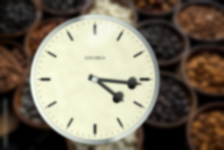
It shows 4:16
